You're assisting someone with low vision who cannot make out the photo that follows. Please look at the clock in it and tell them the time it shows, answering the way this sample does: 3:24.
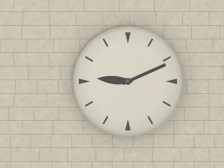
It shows 9:11
